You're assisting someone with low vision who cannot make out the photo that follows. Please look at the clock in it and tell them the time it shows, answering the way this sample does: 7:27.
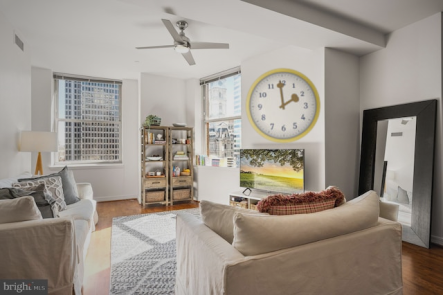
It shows 1:59
